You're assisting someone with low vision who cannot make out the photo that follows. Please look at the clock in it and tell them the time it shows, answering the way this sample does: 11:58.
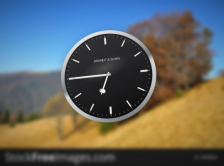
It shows 6:45
